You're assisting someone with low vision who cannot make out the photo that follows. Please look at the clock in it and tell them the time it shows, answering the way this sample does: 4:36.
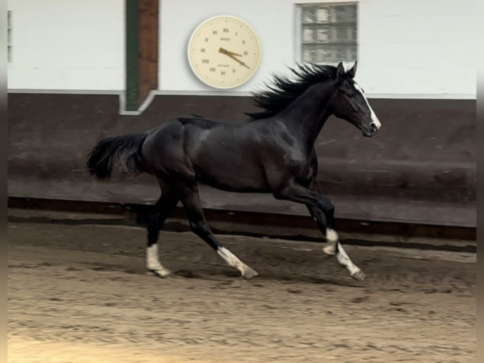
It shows 3:20
